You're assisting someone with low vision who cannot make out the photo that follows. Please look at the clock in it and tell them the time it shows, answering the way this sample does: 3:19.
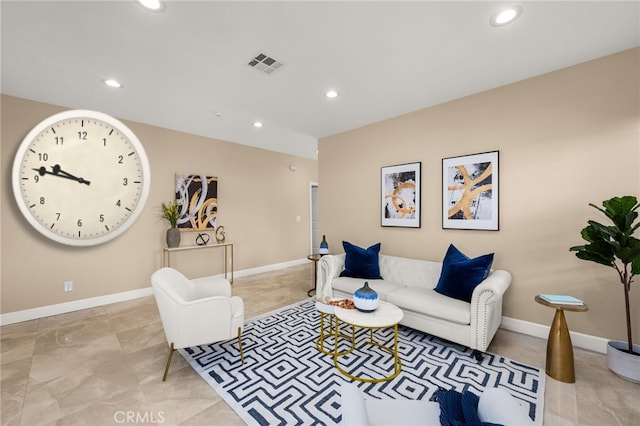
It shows 9:47
